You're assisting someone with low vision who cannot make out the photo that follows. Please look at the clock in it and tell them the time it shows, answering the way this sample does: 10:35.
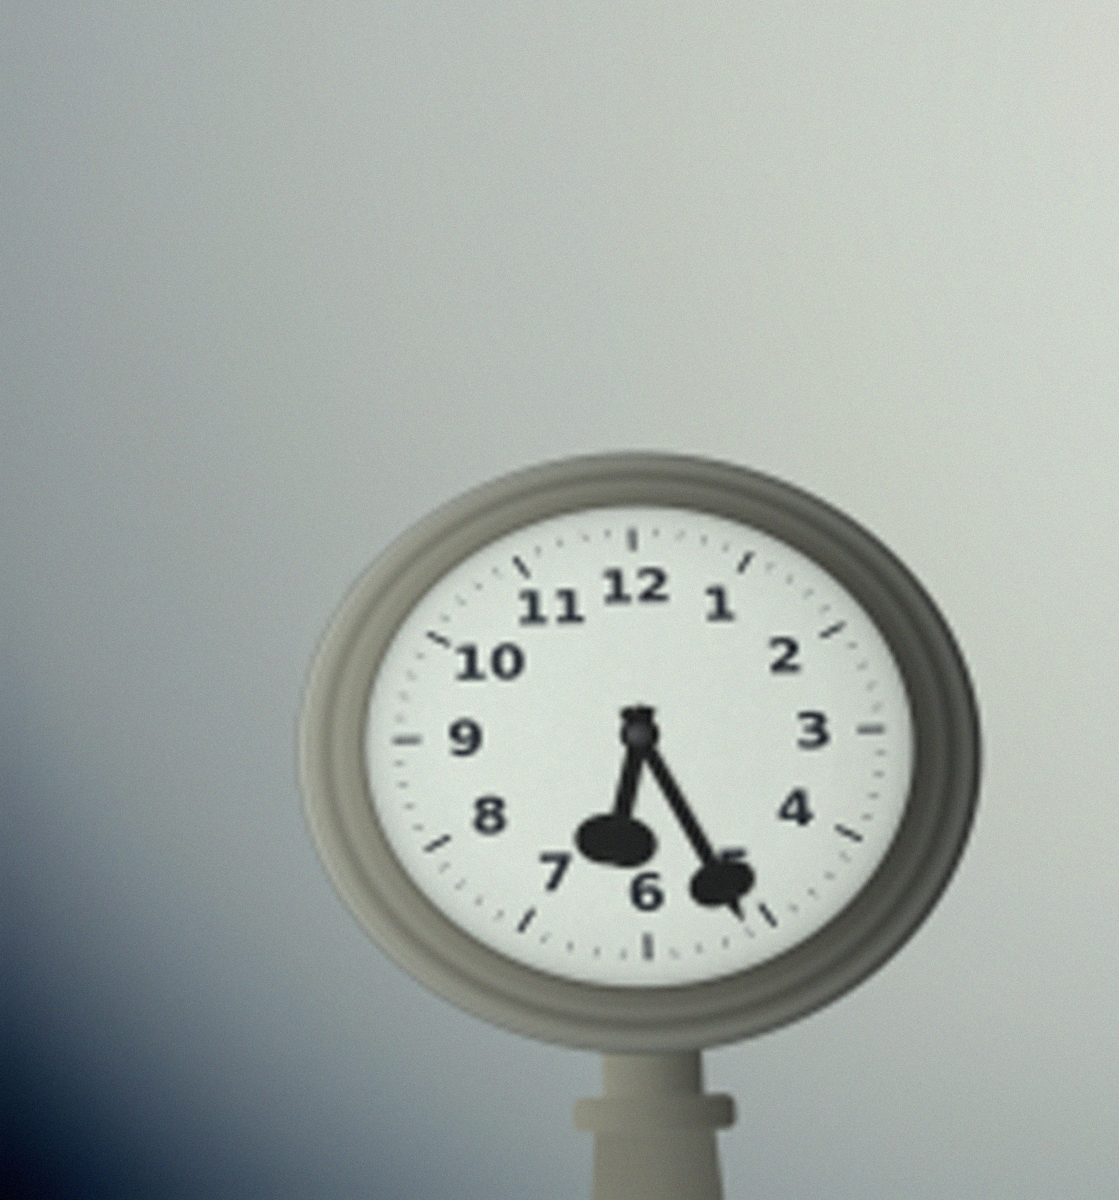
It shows 6:26
